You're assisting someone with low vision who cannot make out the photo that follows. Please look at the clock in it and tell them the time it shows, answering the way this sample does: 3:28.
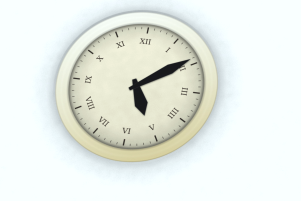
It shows 5:09
